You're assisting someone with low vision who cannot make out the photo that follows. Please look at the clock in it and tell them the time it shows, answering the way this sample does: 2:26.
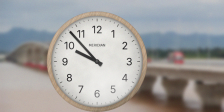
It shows 9:53
